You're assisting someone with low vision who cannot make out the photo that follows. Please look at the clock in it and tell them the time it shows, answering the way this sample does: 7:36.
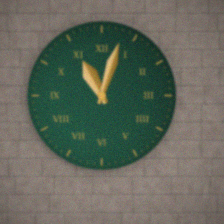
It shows 11:03
